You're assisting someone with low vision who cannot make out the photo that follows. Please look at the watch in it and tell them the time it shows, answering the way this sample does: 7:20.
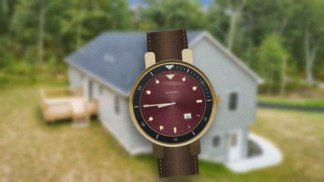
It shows 8:45
